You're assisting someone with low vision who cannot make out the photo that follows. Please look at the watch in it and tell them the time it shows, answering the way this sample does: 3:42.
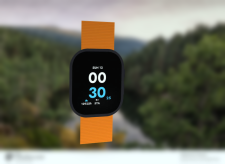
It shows 0:30
